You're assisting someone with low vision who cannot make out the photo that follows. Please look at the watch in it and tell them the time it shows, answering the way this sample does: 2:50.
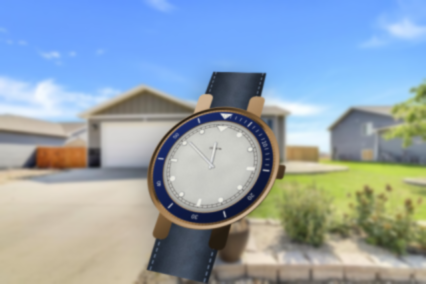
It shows 11:51
